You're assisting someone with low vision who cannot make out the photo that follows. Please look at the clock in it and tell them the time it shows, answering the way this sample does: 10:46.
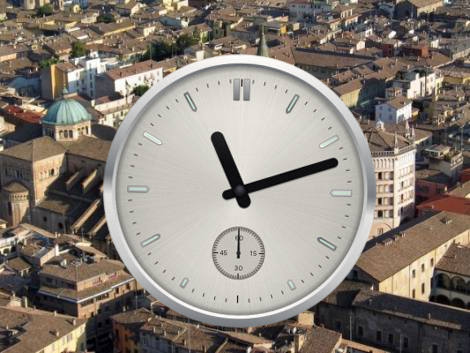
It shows 11:12
